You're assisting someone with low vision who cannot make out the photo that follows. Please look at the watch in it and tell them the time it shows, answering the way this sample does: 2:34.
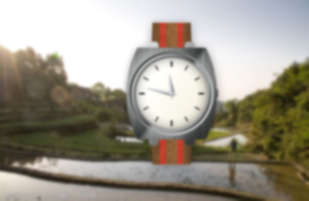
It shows 11:47
